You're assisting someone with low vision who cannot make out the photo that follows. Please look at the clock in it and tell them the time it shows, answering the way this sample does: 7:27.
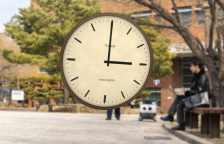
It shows 3:00
